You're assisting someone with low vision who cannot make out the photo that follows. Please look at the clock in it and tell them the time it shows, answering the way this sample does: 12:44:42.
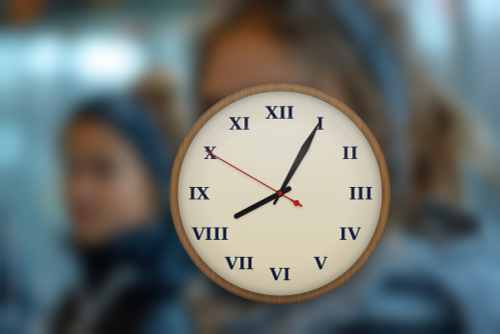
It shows 8:04:50
